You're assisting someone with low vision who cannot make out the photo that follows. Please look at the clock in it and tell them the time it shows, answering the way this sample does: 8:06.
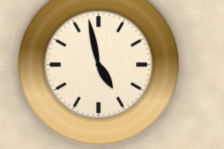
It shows 4:58
